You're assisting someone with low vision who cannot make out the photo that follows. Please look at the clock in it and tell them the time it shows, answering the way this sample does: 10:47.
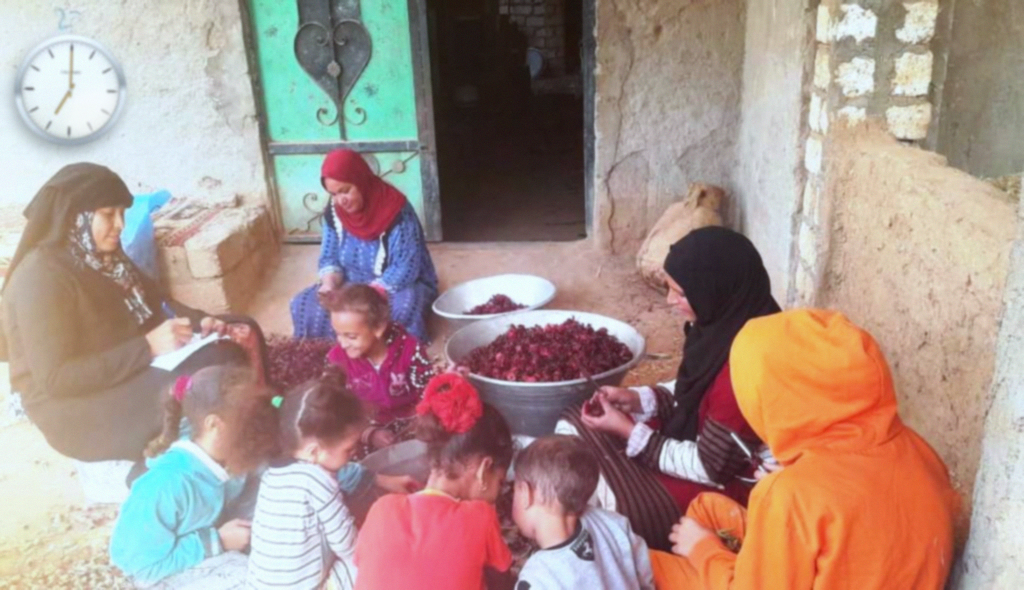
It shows 7:00
